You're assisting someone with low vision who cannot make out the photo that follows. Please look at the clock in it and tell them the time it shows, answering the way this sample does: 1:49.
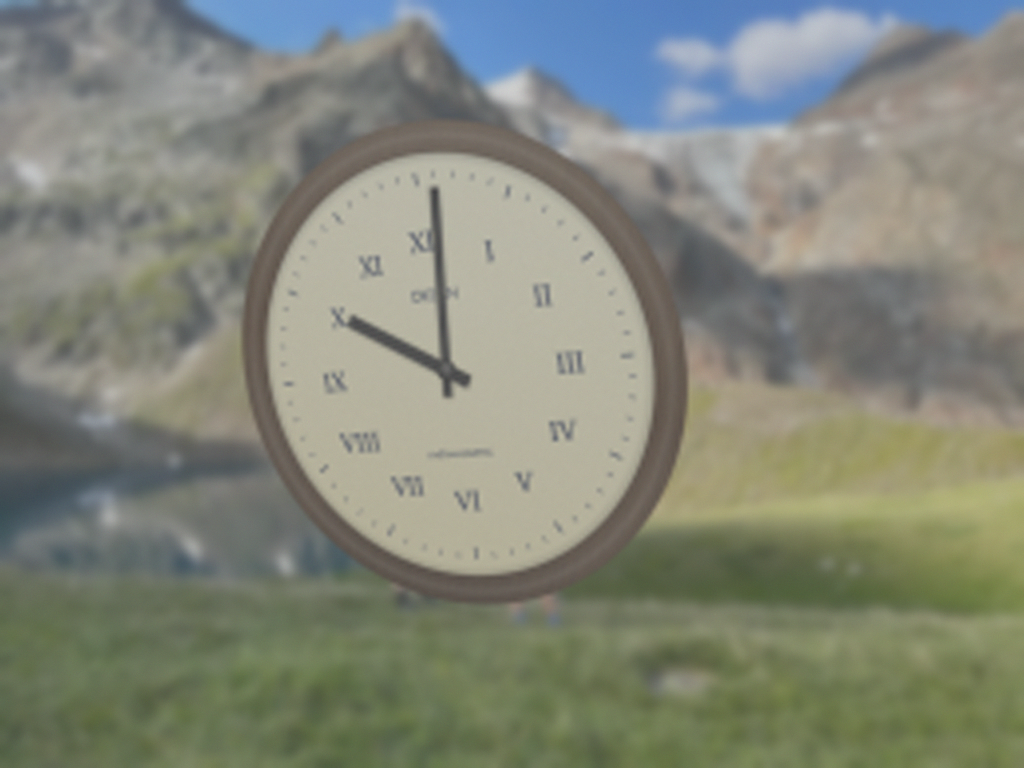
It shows 10:01
